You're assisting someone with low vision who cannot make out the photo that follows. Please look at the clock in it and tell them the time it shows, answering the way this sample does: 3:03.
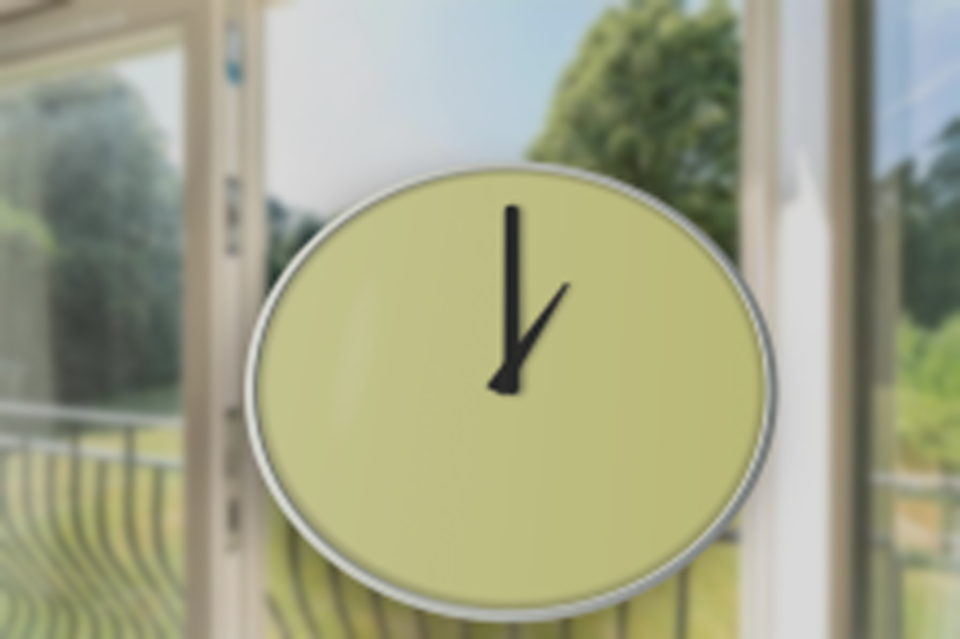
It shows 1:00
